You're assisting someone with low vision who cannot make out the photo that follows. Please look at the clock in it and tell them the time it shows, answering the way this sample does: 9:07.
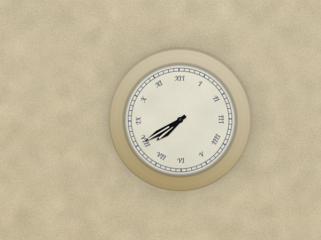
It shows 7:40
